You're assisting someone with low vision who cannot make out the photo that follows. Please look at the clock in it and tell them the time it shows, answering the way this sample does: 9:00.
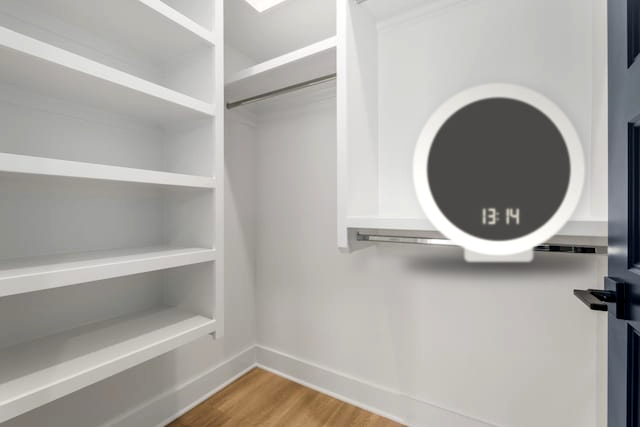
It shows 13:14
